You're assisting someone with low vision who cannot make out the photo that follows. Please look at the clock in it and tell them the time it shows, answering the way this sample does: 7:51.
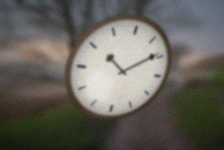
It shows 10:09
